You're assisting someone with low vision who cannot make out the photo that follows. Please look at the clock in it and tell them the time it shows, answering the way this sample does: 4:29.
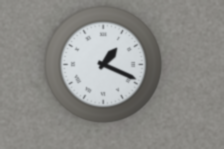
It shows 1:19
